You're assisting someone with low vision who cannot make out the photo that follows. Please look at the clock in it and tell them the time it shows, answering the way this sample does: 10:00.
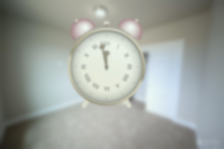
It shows 11:58
